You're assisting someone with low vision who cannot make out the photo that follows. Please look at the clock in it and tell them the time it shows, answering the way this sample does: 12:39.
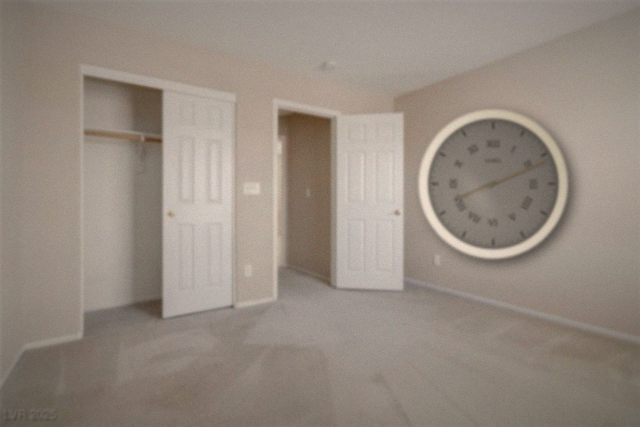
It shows 8:11
